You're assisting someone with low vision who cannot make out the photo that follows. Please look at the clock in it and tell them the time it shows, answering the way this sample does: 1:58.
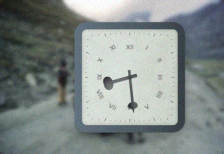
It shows 8:29
